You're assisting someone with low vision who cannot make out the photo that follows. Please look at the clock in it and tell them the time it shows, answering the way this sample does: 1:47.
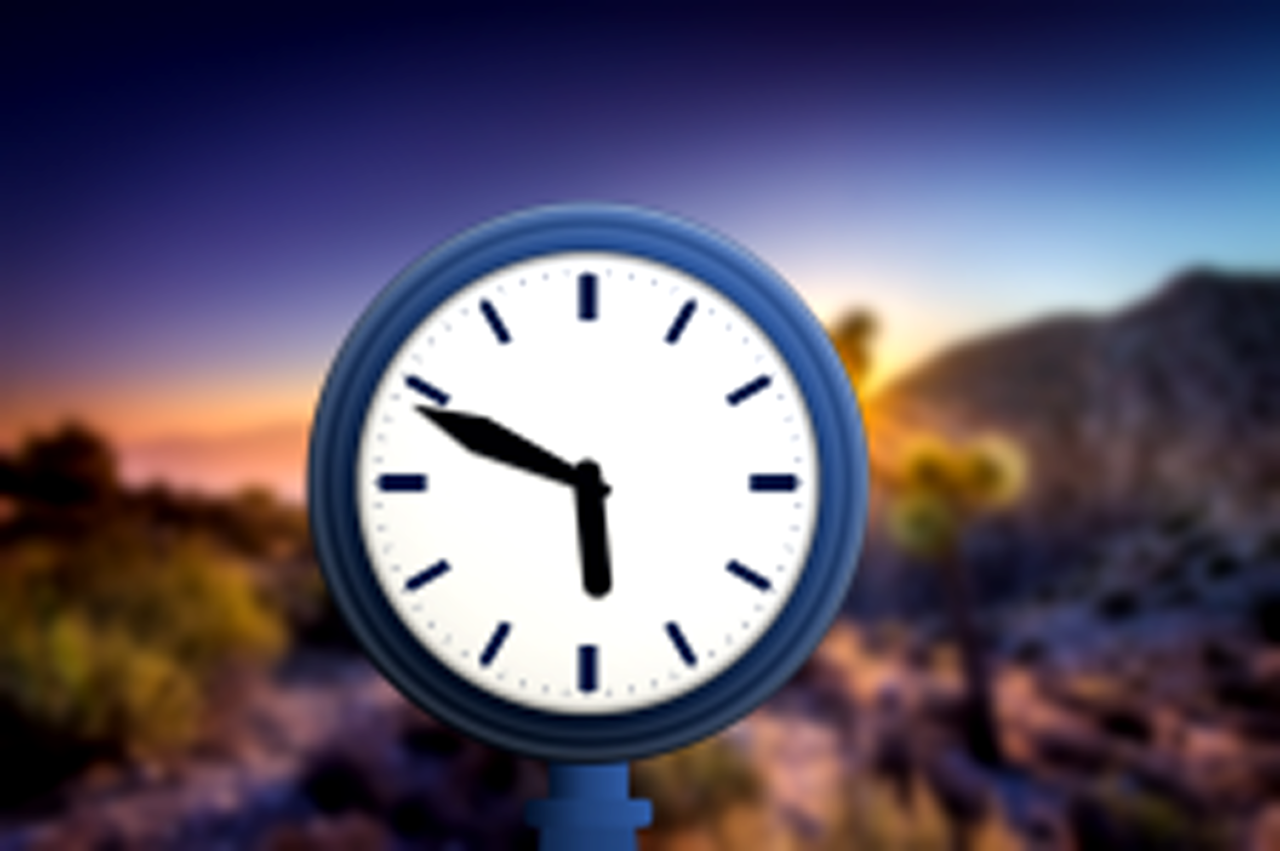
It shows 5:49
